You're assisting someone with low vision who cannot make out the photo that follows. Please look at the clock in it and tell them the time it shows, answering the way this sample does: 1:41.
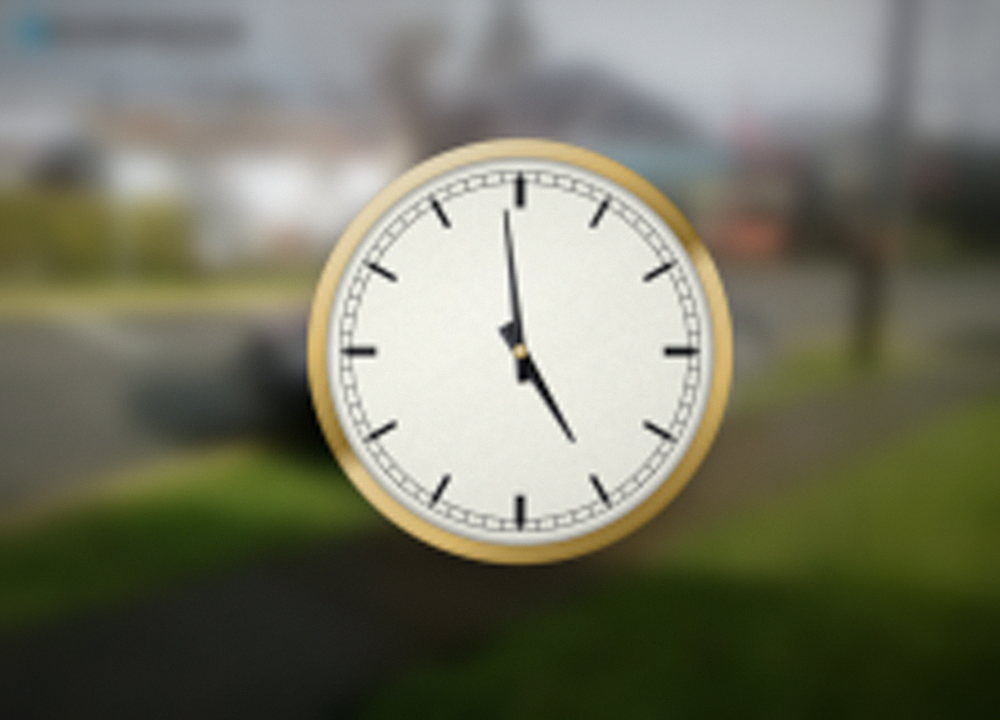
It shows 4:59
